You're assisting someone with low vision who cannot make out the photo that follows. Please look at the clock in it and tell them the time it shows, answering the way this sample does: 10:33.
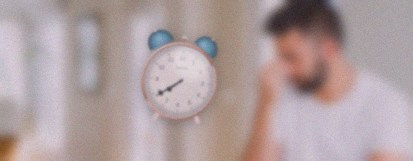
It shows 7:39
